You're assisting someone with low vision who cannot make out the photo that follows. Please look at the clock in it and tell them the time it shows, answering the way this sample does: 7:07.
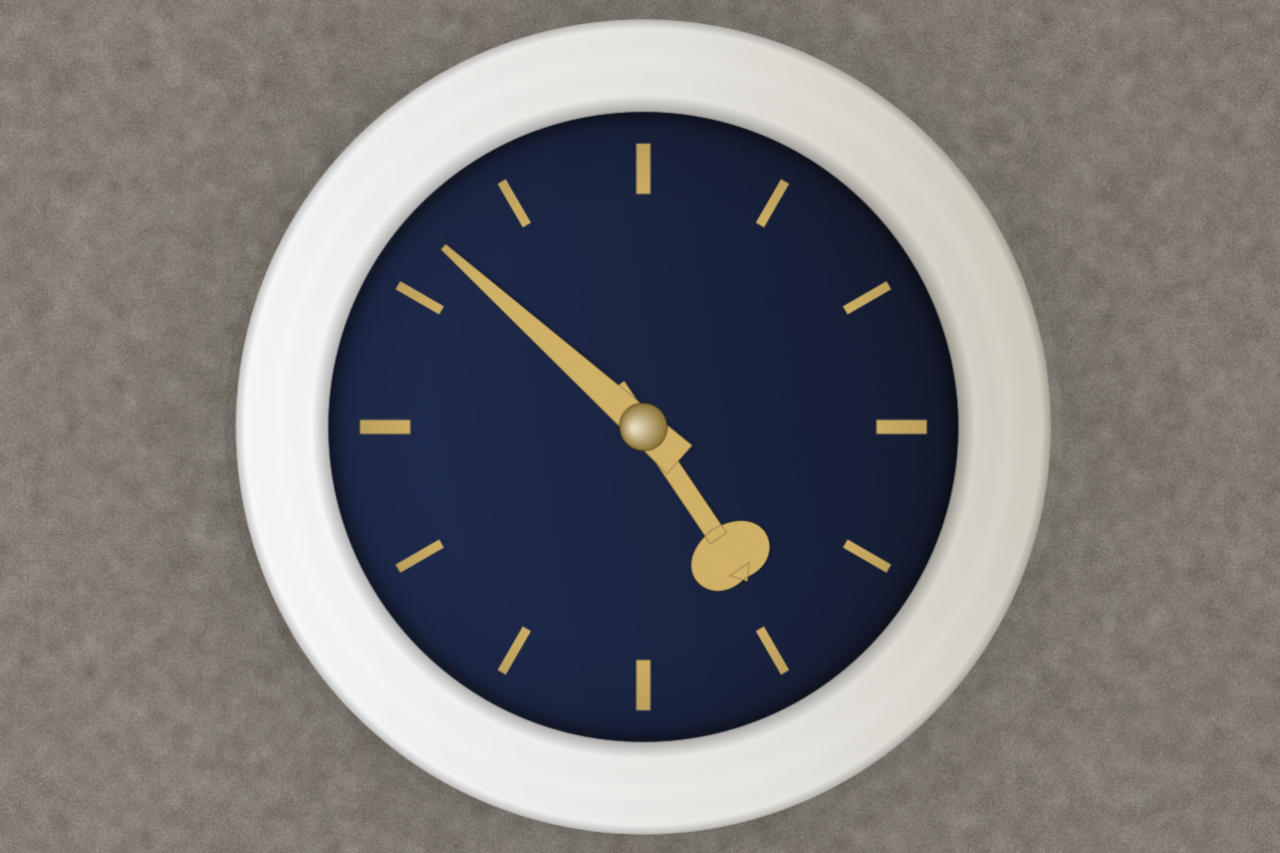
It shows 4:52
